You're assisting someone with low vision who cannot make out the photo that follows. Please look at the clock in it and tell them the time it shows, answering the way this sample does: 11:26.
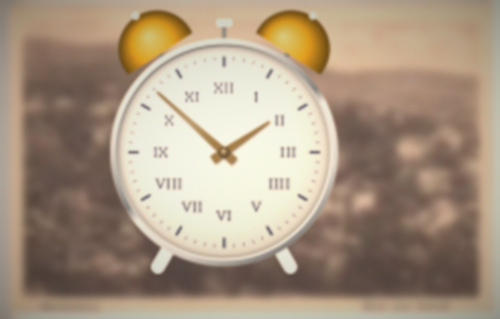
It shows 1:52
